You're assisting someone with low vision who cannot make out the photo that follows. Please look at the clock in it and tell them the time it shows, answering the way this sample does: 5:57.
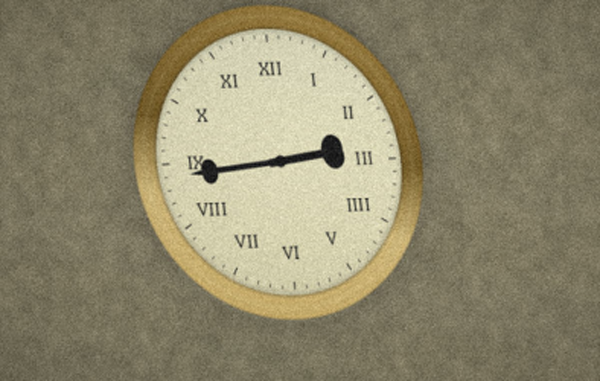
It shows 2:44
